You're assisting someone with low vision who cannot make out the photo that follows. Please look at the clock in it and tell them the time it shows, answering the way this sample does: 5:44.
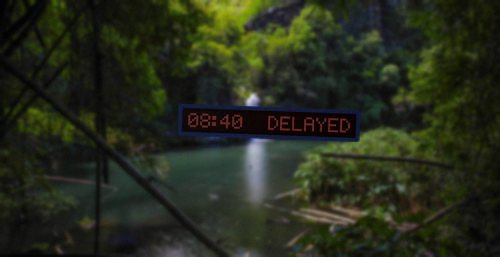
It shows 8:40
